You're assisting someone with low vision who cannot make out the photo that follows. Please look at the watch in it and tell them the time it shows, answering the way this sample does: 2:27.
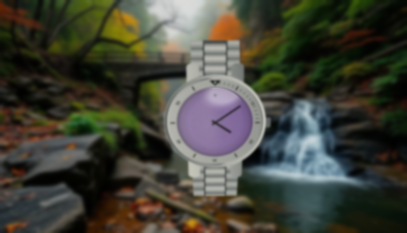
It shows 4:09
